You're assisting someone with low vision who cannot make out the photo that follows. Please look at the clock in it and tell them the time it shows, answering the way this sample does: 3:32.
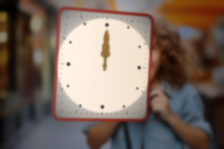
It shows 12:00
